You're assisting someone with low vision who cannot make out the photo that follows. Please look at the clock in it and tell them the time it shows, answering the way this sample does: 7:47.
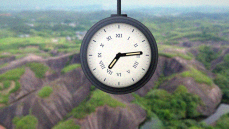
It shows 7:14
